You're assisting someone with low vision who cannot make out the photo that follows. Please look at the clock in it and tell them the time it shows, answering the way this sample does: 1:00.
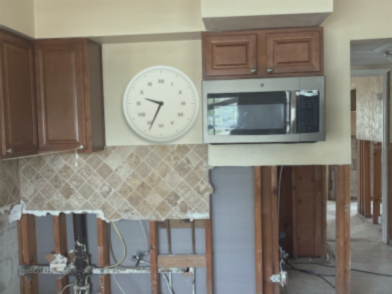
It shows 9:34
